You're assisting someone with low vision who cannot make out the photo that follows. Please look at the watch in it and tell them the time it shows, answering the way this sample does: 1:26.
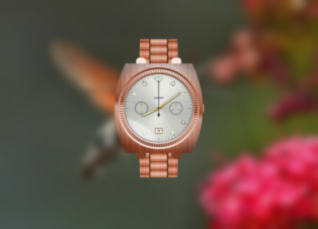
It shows 8:09
